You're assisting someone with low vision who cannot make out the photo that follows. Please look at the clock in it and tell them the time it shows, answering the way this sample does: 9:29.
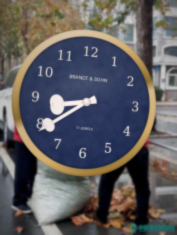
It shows 8:39
